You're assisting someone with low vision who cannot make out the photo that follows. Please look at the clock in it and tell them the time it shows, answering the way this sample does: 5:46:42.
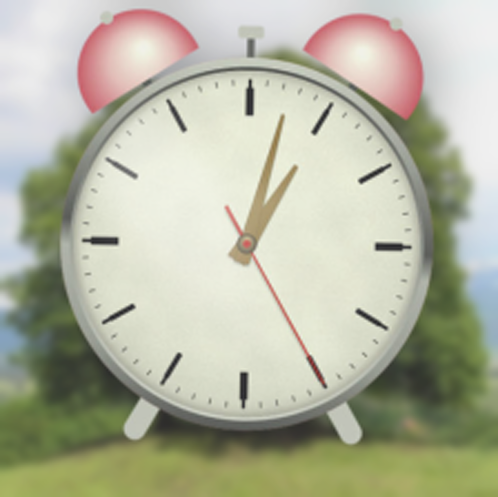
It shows 1:02:25
